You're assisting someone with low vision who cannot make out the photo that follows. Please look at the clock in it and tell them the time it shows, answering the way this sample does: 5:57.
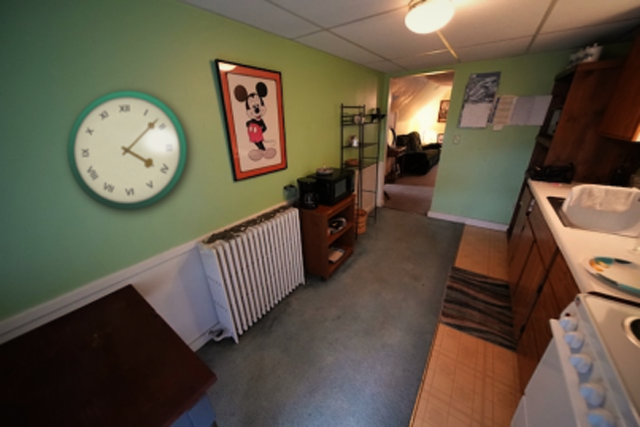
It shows 4:08
